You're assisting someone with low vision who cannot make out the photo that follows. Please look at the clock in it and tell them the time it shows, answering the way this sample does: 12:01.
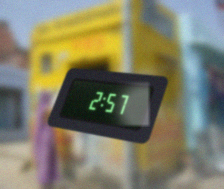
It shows 2:57
